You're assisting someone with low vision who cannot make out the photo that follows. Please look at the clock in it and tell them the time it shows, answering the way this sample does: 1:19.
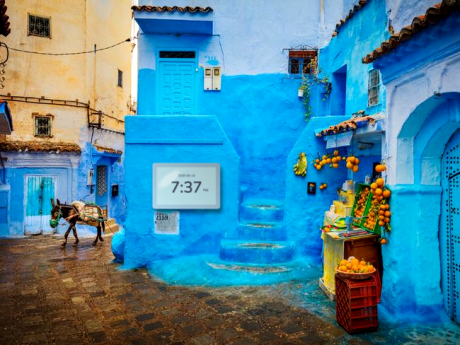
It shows 7:37
